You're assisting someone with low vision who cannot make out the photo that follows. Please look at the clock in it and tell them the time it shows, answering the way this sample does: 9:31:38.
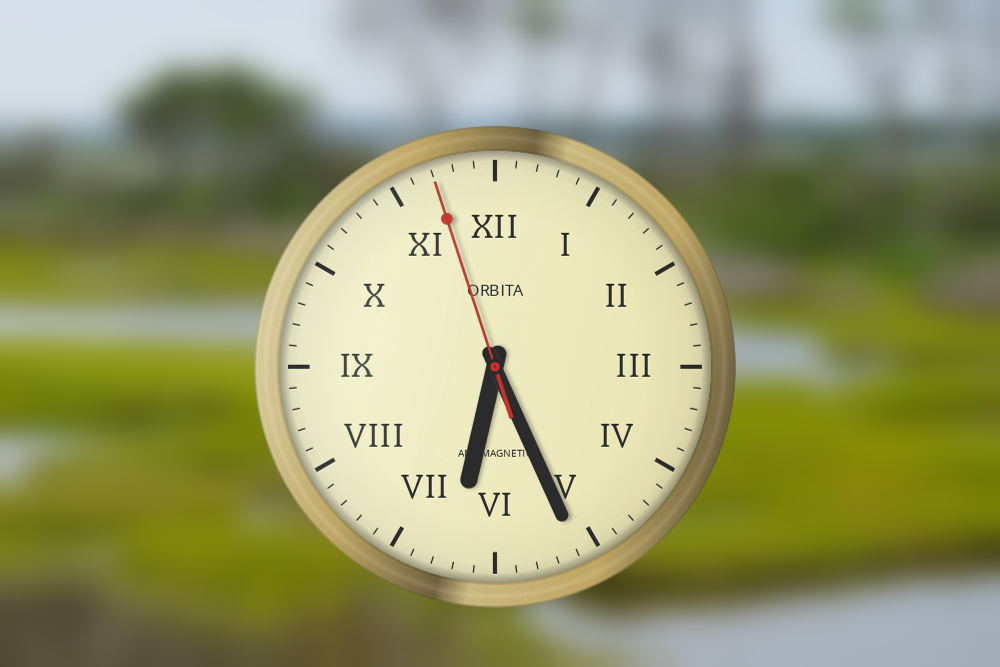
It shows 6:25:57
